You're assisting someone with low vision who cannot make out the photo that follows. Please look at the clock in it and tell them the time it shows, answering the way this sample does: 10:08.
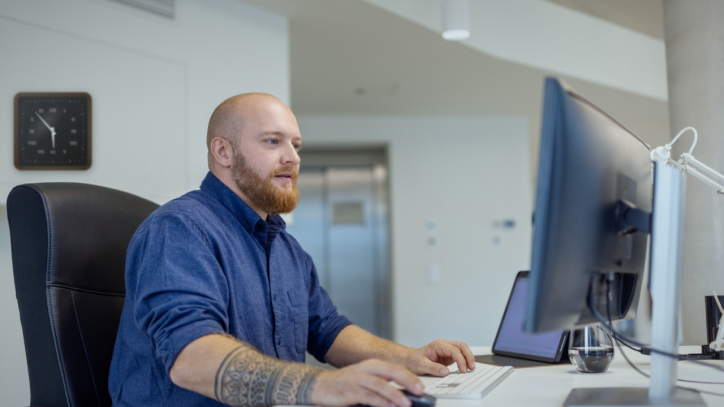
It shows 5:53
